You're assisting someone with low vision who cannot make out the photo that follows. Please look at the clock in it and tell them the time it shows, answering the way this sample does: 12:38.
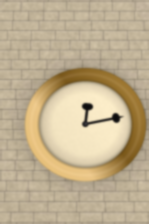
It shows 12:13
